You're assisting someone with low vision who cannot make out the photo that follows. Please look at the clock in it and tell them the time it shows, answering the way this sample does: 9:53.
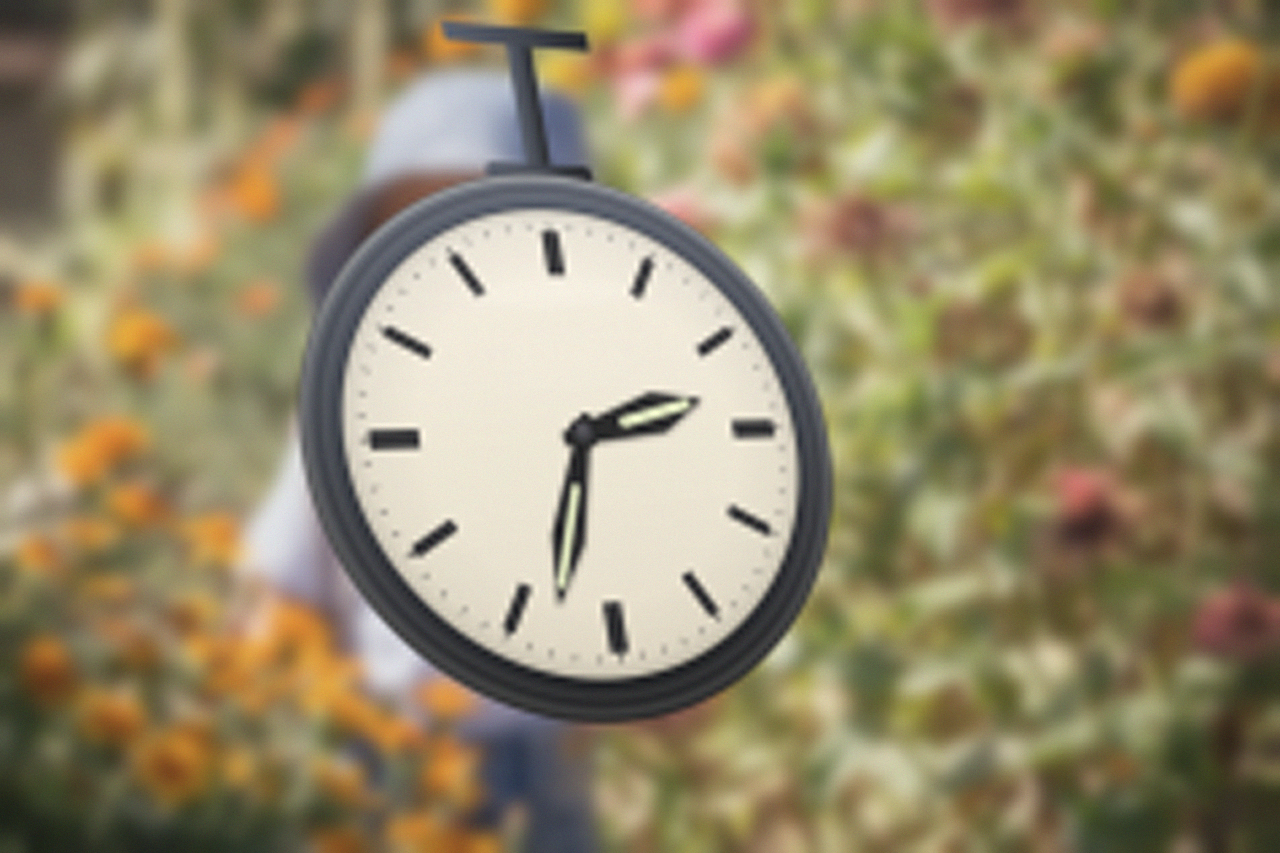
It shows 2:33
